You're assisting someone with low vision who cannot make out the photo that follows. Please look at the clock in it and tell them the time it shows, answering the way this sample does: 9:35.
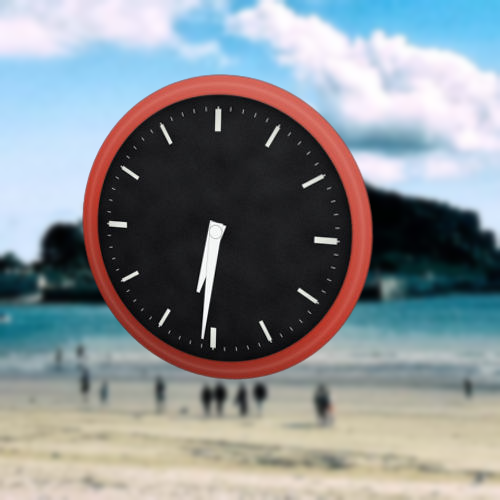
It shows 6:31
